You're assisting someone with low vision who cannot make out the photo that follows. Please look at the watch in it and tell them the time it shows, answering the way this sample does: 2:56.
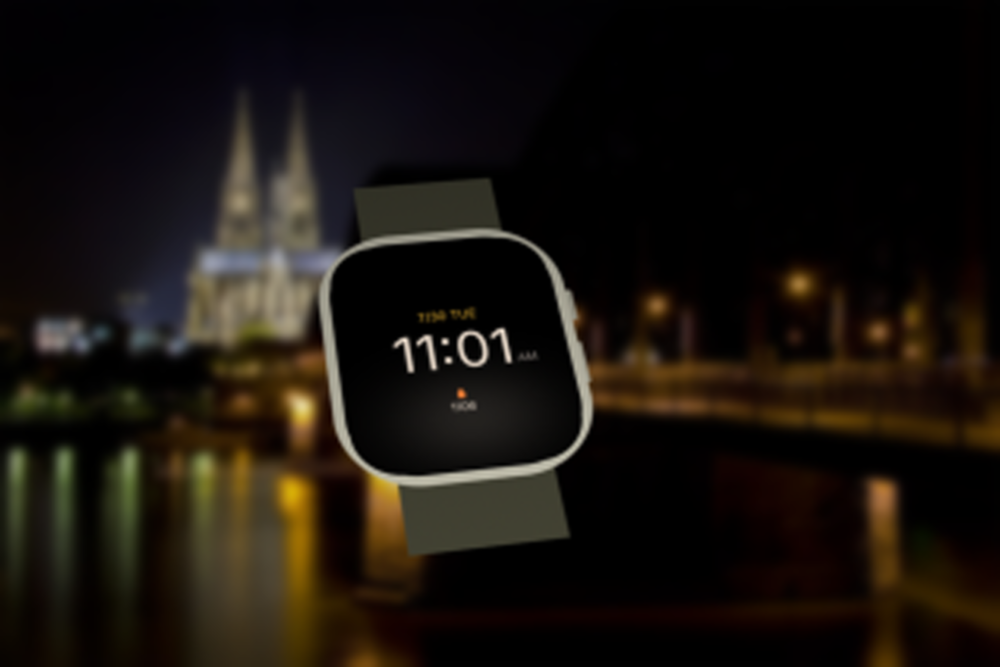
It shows 11:01
